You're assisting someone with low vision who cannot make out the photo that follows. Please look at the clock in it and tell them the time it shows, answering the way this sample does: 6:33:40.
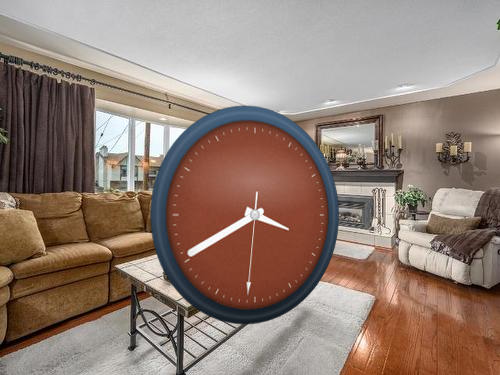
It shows 3:40:31
